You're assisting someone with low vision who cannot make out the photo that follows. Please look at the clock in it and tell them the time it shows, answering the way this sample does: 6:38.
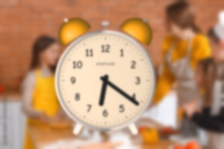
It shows 6:21
